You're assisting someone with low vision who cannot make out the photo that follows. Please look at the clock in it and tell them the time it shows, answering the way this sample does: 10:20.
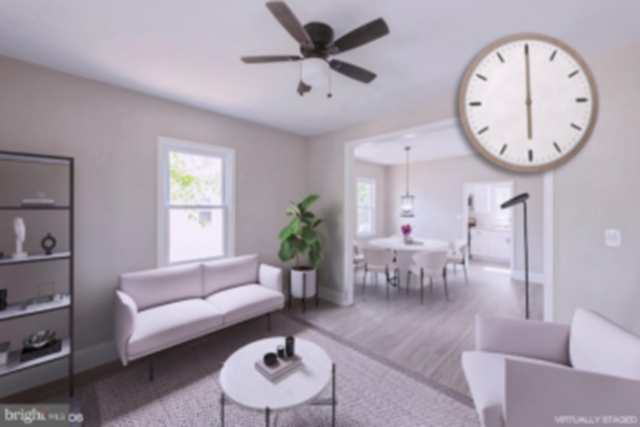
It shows 6:00
